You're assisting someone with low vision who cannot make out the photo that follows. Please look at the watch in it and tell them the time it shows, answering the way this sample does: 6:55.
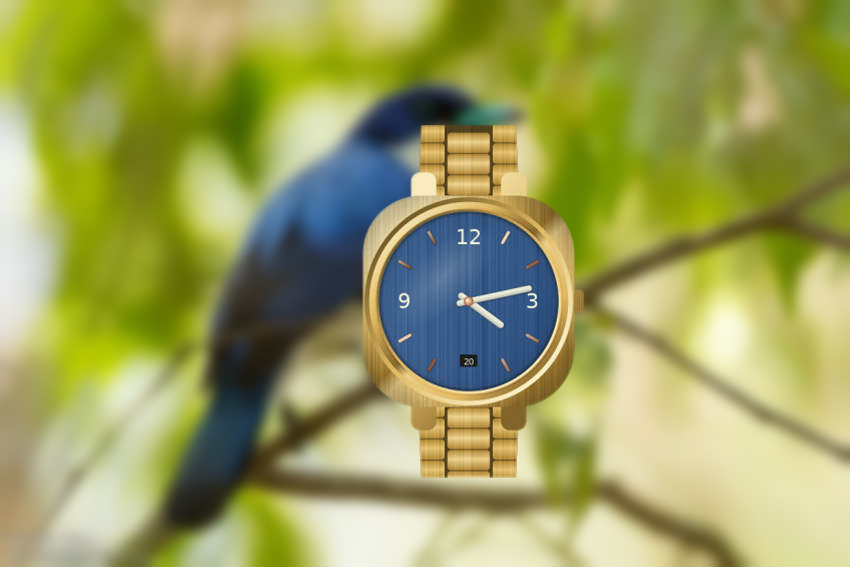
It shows 4:13
